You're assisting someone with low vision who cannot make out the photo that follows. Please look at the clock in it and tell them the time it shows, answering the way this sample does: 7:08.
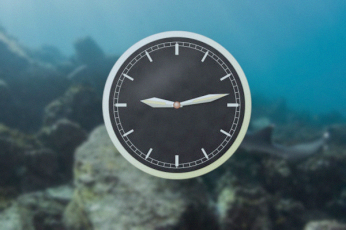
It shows 9:13
